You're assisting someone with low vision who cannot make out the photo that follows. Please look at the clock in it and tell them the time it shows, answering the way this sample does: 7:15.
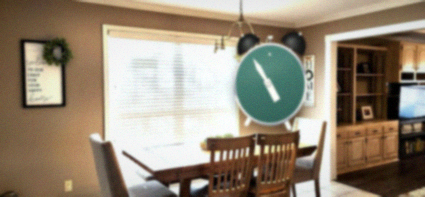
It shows 4:54
